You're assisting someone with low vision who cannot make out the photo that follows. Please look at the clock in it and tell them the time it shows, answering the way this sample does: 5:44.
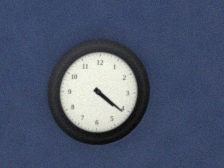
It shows 4:21
